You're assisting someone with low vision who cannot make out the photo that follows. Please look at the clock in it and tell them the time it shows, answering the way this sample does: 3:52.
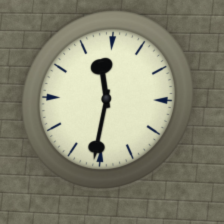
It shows 11:31
